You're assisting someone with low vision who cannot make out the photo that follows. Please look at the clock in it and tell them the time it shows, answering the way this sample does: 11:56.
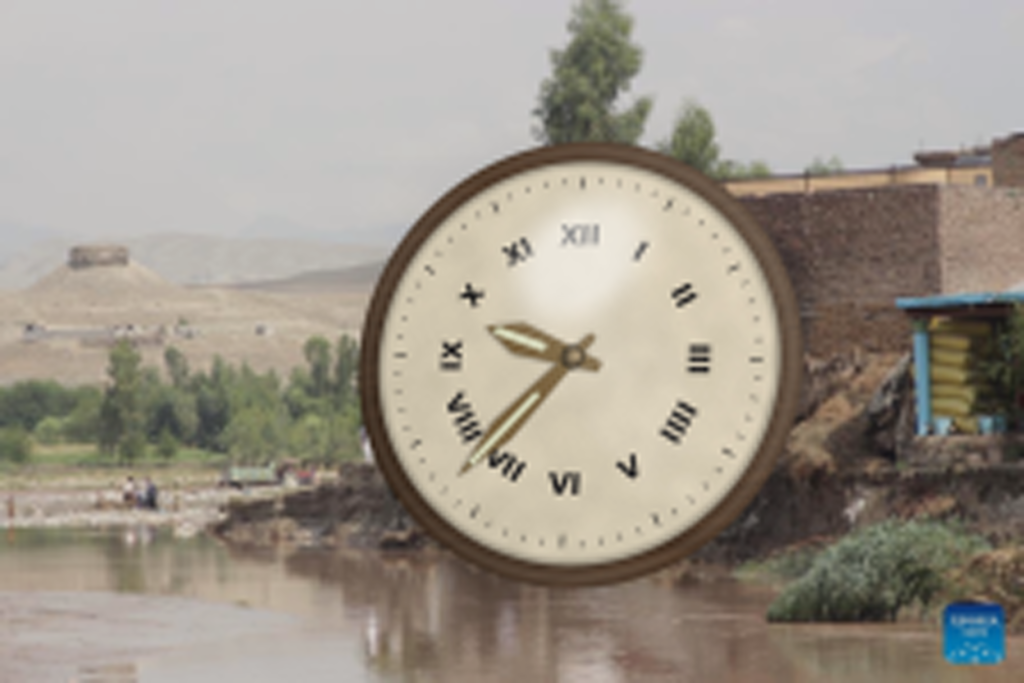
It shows 9:37
